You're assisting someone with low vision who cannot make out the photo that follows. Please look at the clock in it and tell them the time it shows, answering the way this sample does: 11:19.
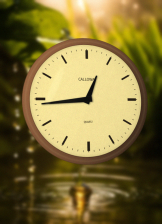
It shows 12:44
